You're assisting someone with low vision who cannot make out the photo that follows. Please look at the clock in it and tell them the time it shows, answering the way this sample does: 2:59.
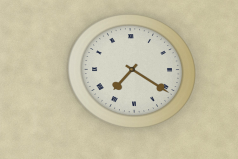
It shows 7:21
